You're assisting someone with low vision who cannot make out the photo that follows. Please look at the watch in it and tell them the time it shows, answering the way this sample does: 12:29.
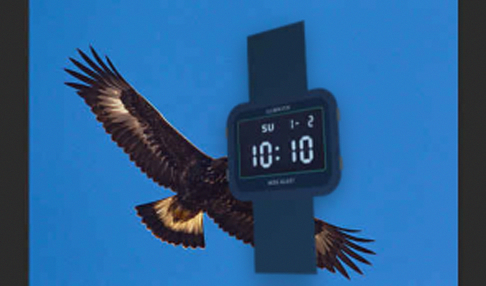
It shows 10:10
